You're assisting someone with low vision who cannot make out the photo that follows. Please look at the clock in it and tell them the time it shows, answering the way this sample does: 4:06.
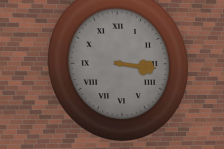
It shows 3:16
